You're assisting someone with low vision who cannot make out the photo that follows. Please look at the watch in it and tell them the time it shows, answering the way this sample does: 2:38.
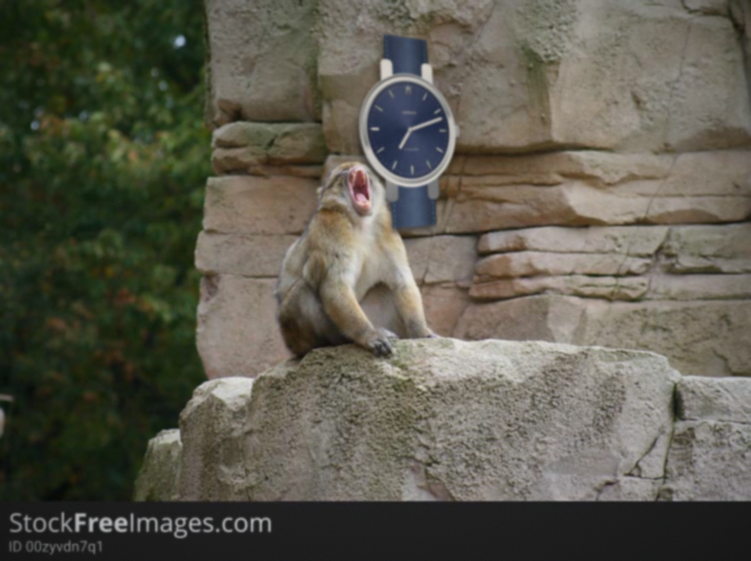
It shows 7:12
